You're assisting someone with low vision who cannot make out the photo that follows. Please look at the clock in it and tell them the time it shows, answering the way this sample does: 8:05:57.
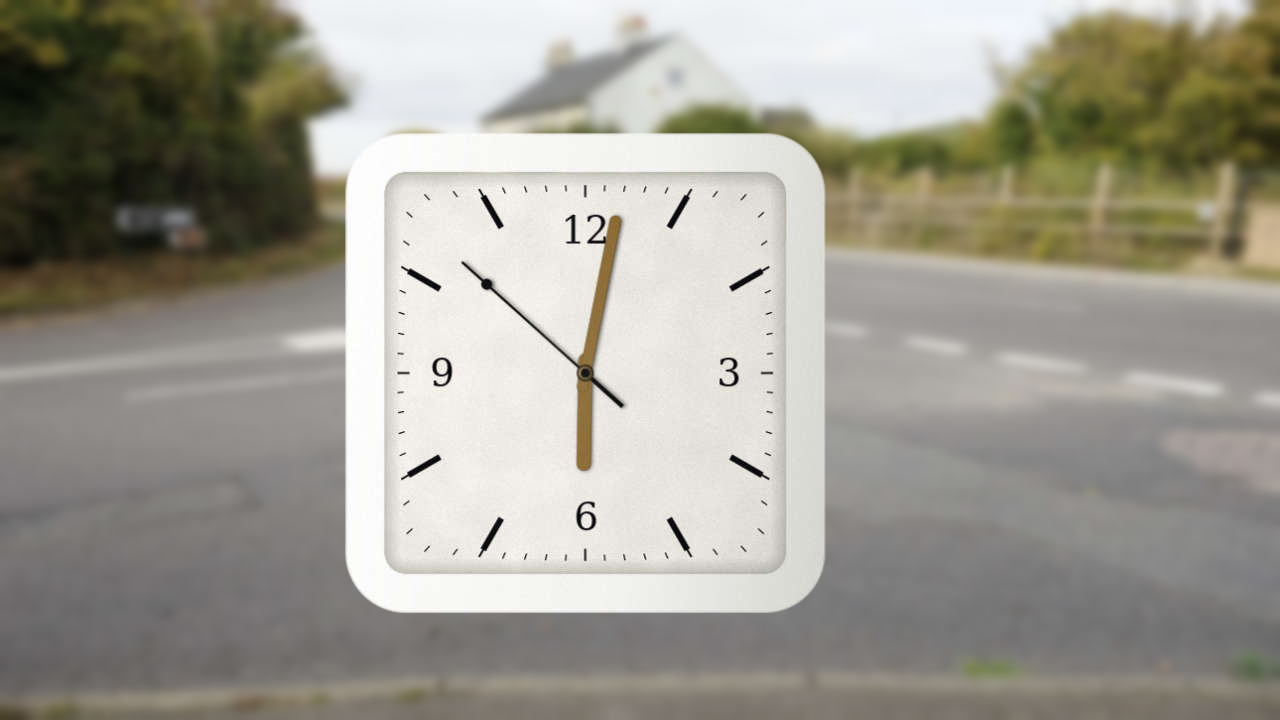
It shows 6:01:52
